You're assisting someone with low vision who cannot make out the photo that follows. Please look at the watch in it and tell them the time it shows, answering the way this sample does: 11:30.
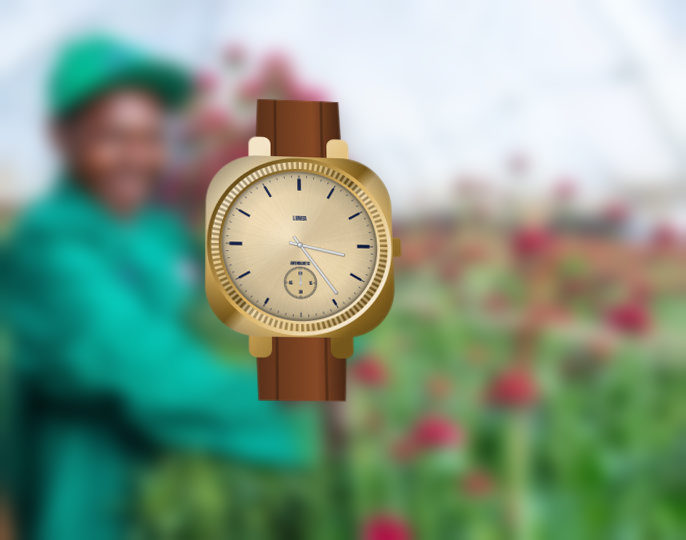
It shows 3:24
